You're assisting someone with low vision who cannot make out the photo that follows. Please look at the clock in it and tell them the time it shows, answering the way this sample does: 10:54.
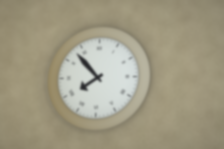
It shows 7:53
